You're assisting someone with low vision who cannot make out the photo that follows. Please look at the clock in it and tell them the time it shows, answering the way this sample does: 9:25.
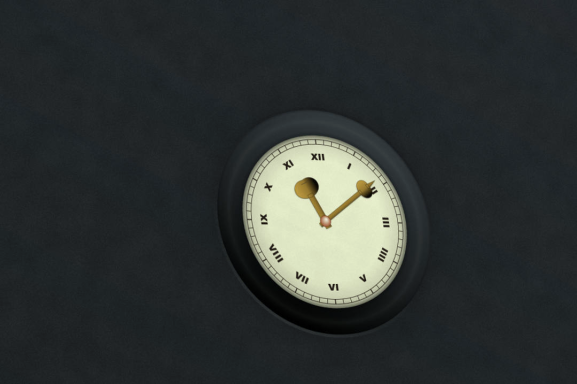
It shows 11:09
